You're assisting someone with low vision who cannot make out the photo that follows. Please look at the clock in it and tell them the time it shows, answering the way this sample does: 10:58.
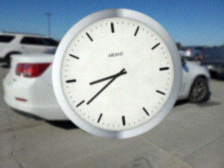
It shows 8:39
